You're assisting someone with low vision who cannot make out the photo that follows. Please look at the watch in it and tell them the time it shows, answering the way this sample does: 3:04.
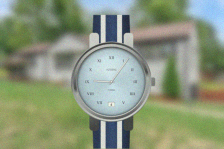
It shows 9:06
